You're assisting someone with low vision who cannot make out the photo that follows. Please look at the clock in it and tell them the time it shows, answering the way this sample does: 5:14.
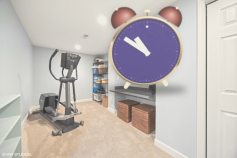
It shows 10:51
